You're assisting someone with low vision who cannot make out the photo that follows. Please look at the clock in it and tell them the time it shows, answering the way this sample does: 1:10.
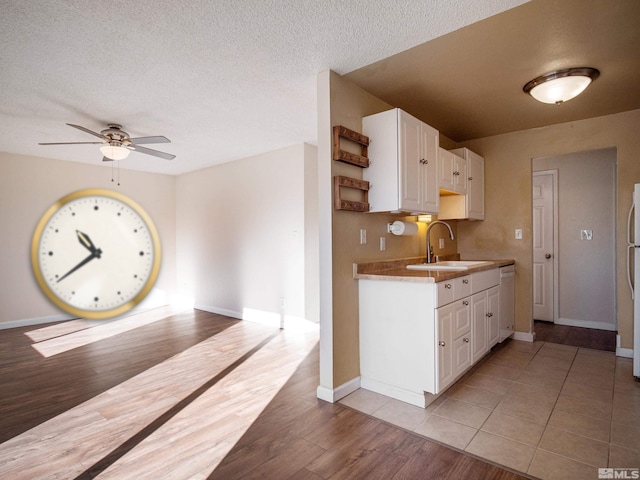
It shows 10:39
